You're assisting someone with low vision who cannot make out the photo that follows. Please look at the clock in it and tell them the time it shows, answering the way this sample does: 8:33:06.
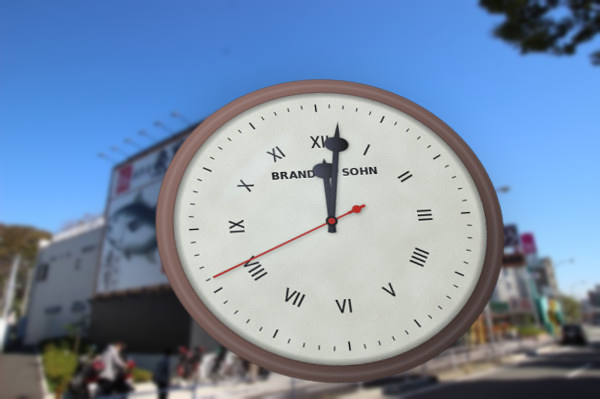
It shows 12:01:41
